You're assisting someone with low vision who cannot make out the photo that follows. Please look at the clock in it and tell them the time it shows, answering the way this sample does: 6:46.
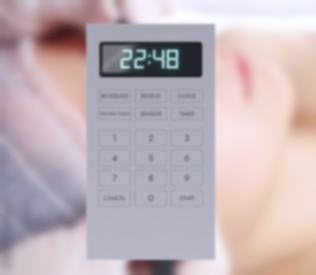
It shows 22:48
